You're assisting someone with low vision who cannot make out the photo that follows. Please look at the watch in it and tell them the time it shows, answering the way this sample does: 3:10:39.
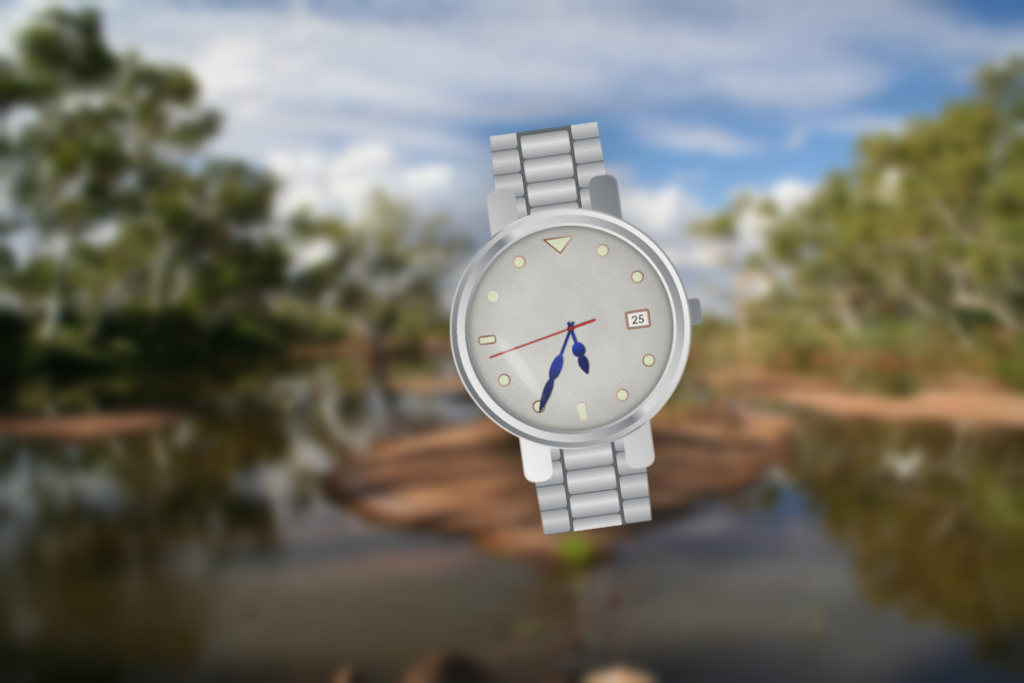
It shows 5:34:43
